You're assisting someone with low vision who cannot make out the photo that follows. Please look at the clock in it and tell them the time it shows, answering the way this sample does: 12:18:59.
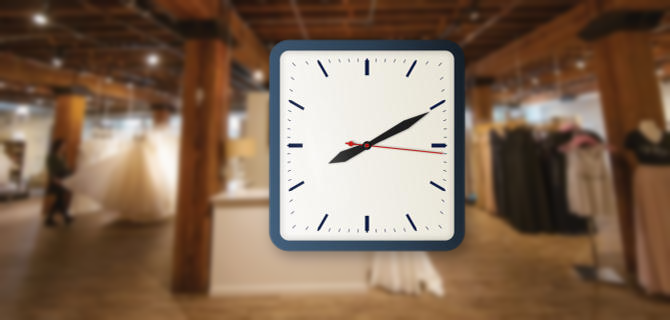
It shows 8:10:16
